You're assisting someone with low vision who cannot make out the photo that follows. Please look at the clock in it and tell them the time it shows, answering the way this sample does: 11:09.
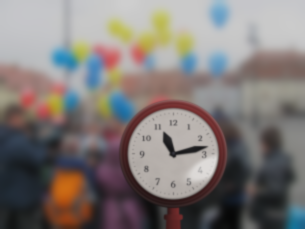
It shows 11:13
